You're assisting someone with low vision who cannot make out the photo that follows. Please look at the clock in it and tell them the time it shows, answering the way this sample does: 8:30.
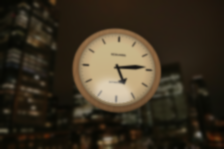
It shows 5:14
